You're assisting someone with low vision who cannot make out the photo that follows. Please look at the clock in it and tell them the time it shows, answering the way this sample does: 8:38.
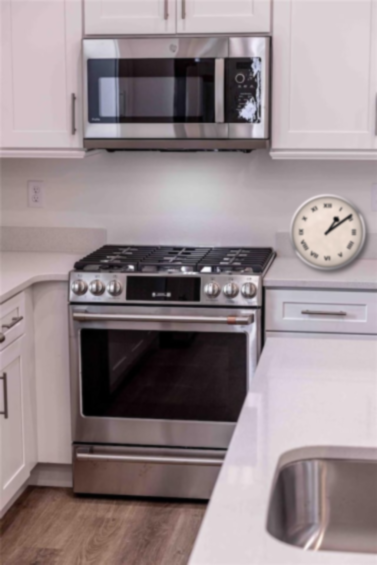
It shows 1:09
